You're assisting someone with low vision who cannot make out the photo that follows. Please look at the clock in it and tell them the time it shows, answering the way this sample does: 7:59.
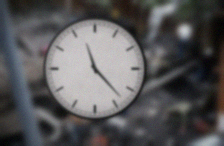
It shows 11:23
